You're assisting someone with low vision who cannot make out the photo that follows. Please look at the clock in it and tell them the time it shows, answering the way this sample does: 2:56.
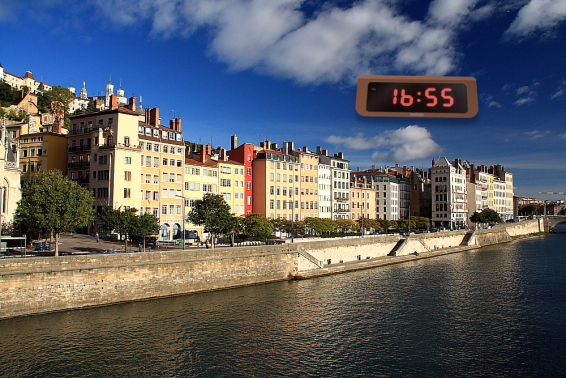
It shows 16:55
